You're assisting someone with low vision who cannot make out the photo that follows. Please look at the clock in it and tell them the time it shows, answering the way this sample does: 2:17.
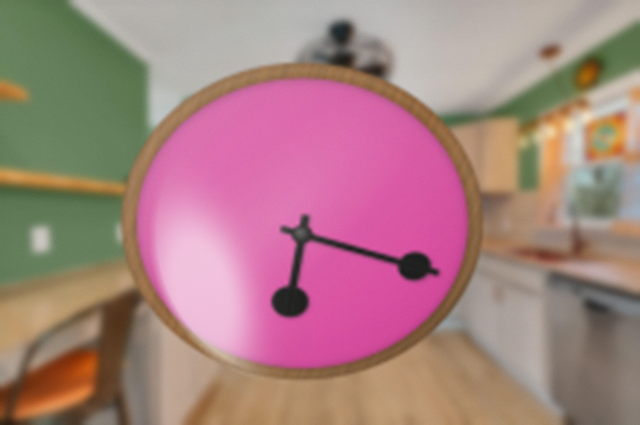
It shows 6:18
